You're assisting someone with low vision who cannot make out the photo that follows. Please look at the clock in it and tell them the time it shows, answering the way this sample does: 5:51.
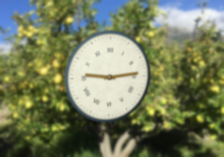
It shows 9:14
